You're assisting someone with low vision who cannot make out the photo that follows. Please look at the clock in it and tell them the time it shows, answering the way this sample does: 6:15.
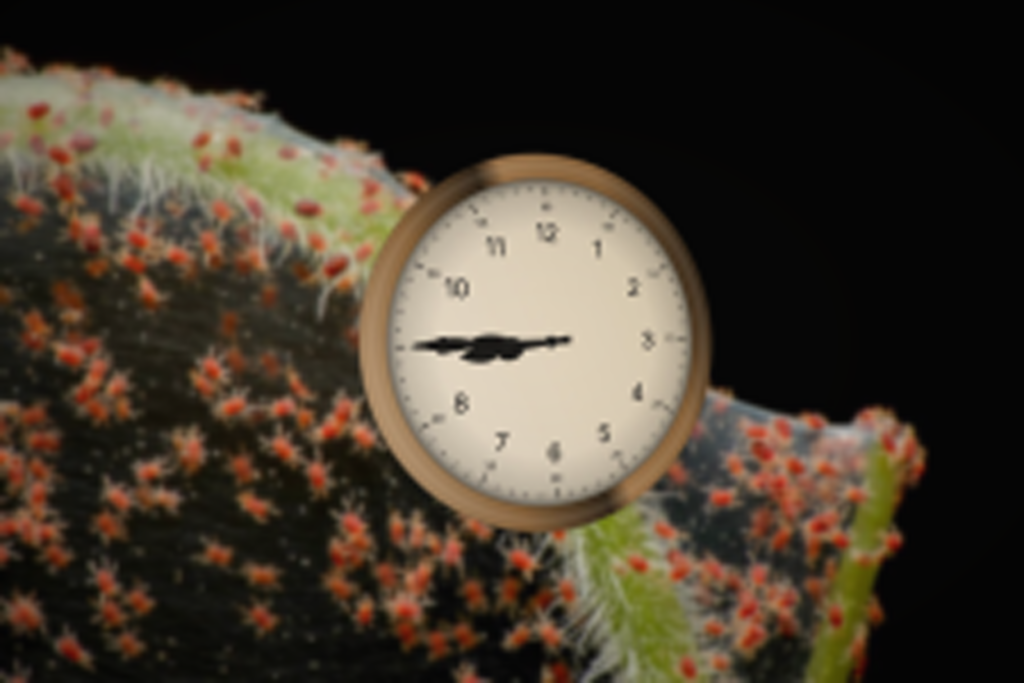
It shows 8:45
